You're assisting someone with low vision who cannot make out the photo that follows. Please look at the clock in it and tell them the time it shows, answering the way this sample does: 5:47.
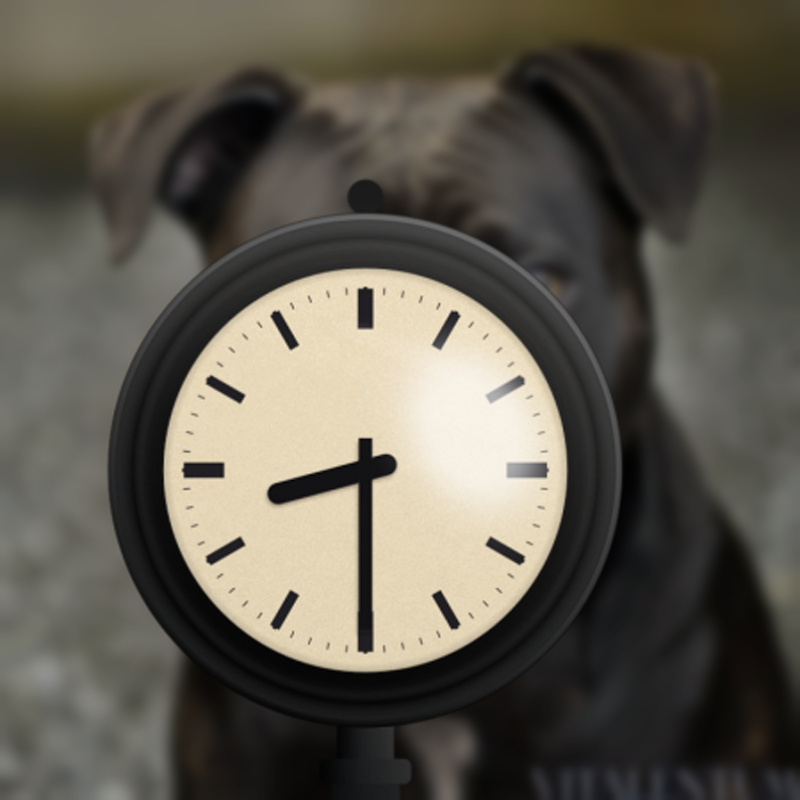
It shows 8:30
